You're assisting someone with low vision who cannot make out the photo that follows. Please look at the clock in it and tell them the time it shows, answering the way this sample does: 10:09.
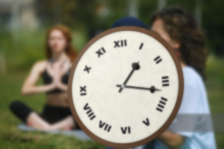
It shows 1:17
